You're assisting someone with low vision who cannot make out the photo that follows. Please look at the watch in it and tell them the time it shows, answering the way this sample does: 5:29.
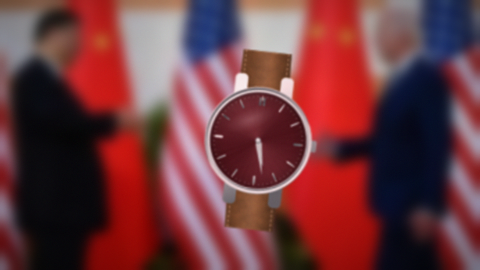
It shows 5:28
